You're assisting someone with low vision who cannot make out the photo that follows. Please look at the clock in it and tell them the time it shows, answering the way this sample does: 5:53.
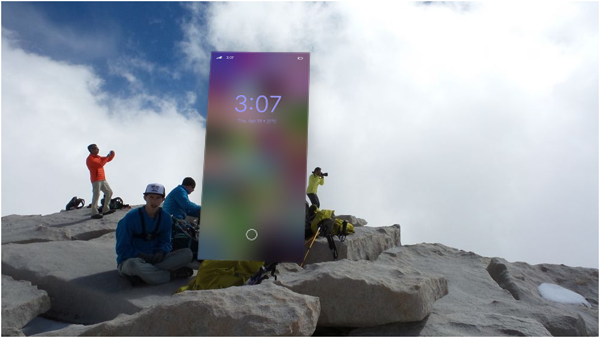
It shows 3:07
